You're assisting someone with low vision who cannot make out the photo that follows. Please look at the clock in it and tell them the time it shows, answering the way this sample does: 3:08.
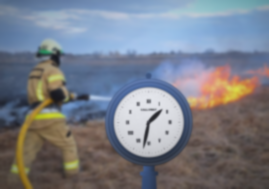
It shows 1:32
